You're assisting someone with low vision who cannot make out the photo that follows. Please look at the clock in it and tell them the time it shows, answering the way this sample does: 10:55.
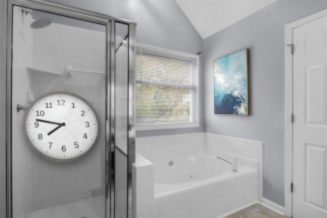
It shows 7:47
